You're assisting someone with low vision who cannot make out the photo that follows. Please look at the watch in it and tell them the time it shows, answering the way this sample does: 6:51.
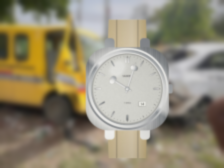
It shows 10:03
